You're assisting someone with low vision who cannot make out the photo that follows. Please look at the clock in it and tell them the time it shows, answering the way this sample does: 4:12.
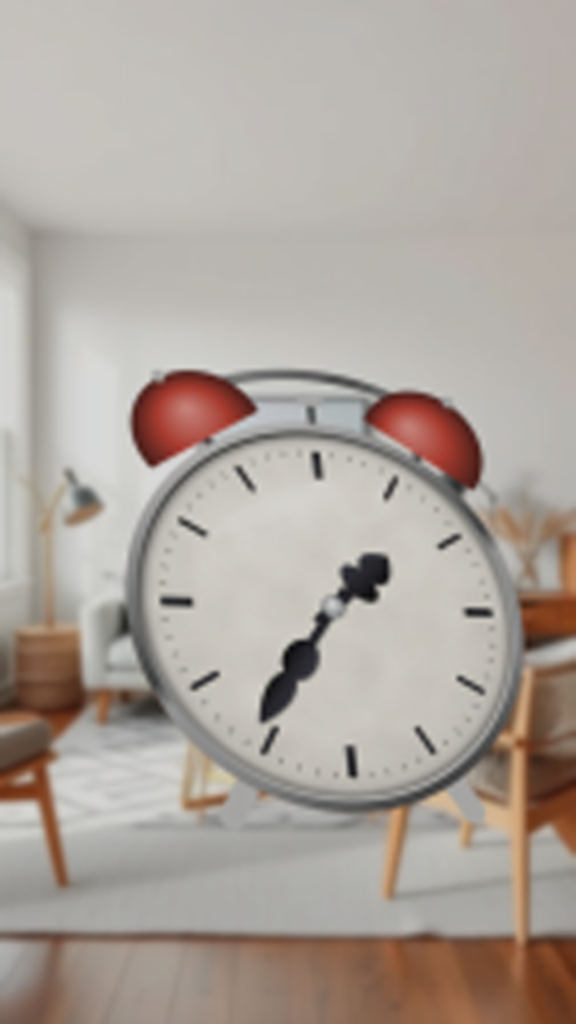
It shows 1:36
